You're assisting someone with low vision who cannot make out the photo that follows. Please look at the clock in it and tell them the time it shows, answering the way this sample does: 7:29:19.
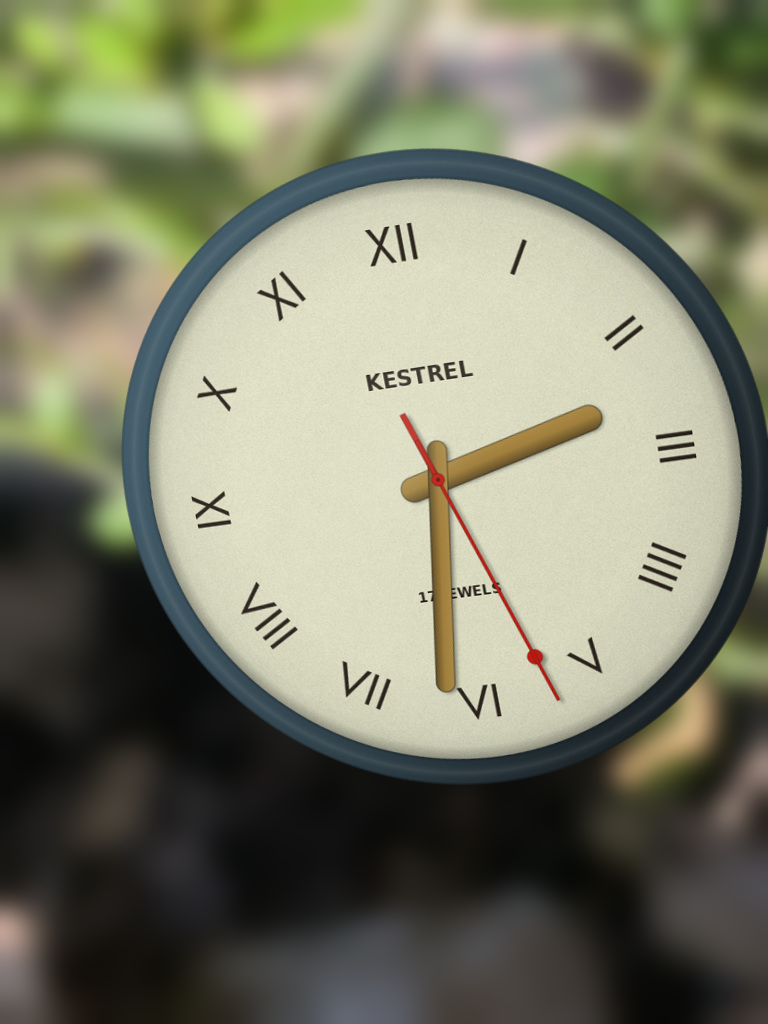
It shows 2:31:27
